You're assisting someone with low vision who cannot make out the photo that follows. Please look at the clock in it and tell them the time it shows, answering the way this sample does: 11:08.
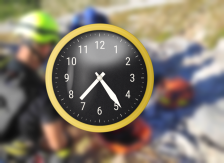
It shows 7:24
